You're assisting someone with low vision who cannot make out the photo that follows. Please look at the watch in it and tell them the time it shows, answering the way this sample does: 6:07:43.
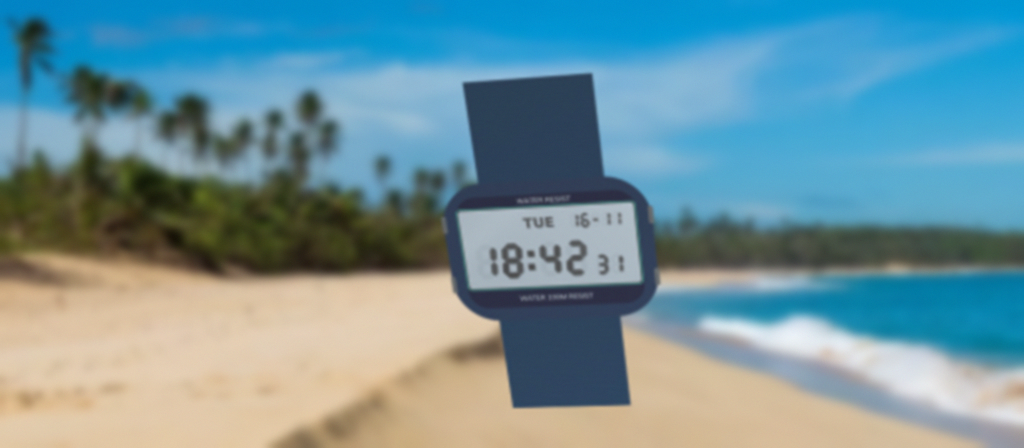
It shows 18:42:31
